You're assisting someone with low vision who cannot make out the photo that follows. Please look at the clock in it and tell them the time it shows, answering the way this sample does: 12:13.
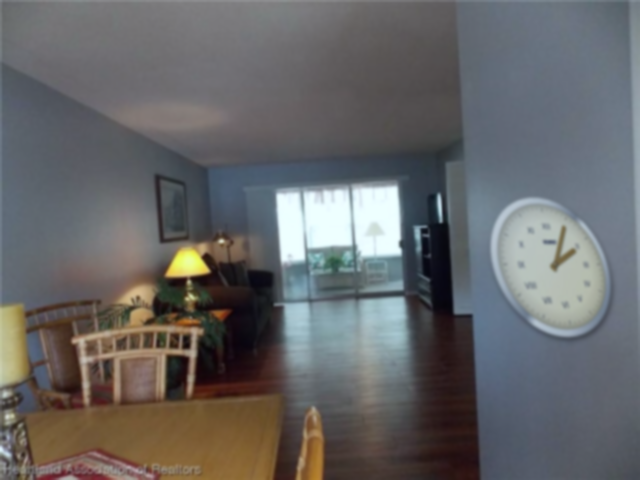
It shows 2:05
